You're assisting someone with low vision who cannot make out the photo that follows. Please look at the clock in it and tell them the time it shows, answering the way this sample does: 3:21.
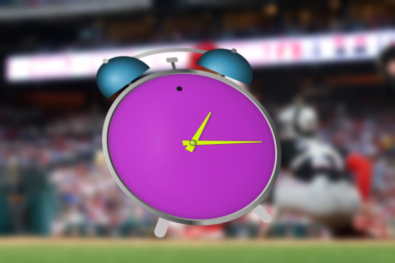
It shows 1:16
